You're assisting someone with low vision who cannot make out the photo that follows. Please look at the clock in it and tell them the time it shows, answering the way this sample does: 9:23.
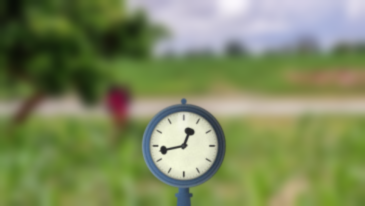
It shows 12:43
